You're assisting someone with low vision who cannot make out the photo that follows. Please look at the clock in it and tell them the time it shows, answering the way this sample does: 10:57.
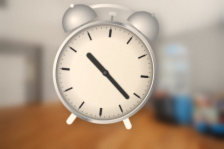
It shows 10:22
